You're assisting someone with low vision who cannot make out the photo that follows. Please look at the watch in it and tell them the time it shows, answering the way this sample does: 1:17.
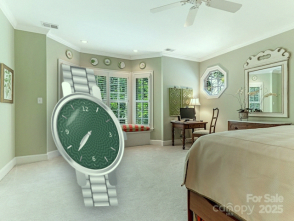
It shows 7:37
